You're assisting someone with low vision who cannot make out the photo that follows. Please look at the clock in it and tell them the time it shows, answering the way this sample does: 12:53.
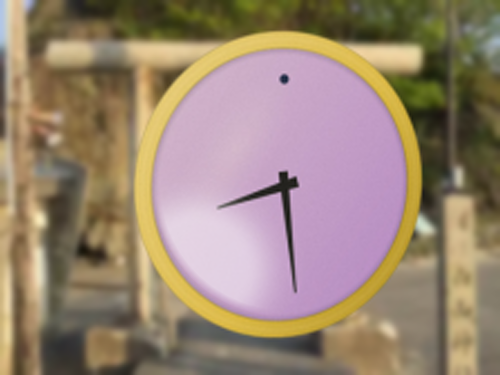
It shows 8:29
